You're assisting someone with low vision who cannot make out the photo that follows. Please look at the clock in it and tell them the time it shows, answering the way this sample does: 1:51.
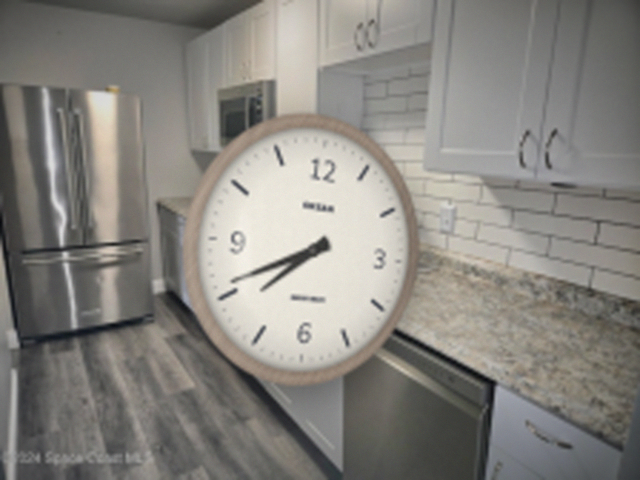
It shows 7:41
